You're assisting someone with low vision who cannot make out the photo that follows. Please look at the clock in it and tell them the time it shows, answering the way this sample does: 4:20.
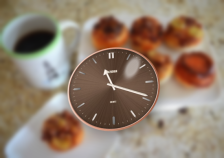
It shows 11:19
